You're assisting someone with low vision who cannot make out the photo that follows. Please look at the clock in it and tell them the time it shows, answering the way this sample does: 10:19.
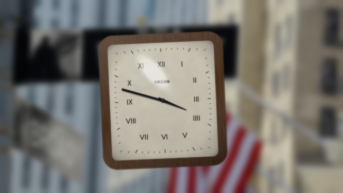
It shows 3:48
